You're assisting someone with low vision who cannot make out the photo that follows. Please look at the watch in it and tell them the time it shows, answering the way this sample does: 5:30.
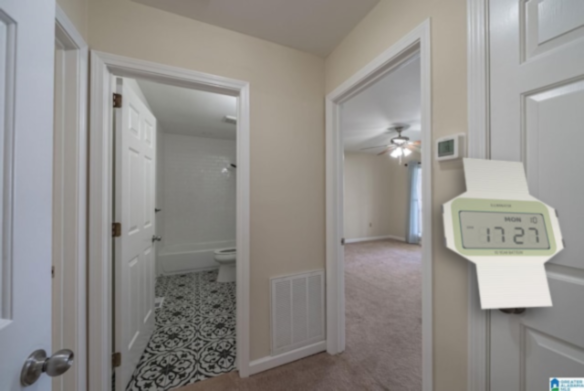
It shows 17:27
